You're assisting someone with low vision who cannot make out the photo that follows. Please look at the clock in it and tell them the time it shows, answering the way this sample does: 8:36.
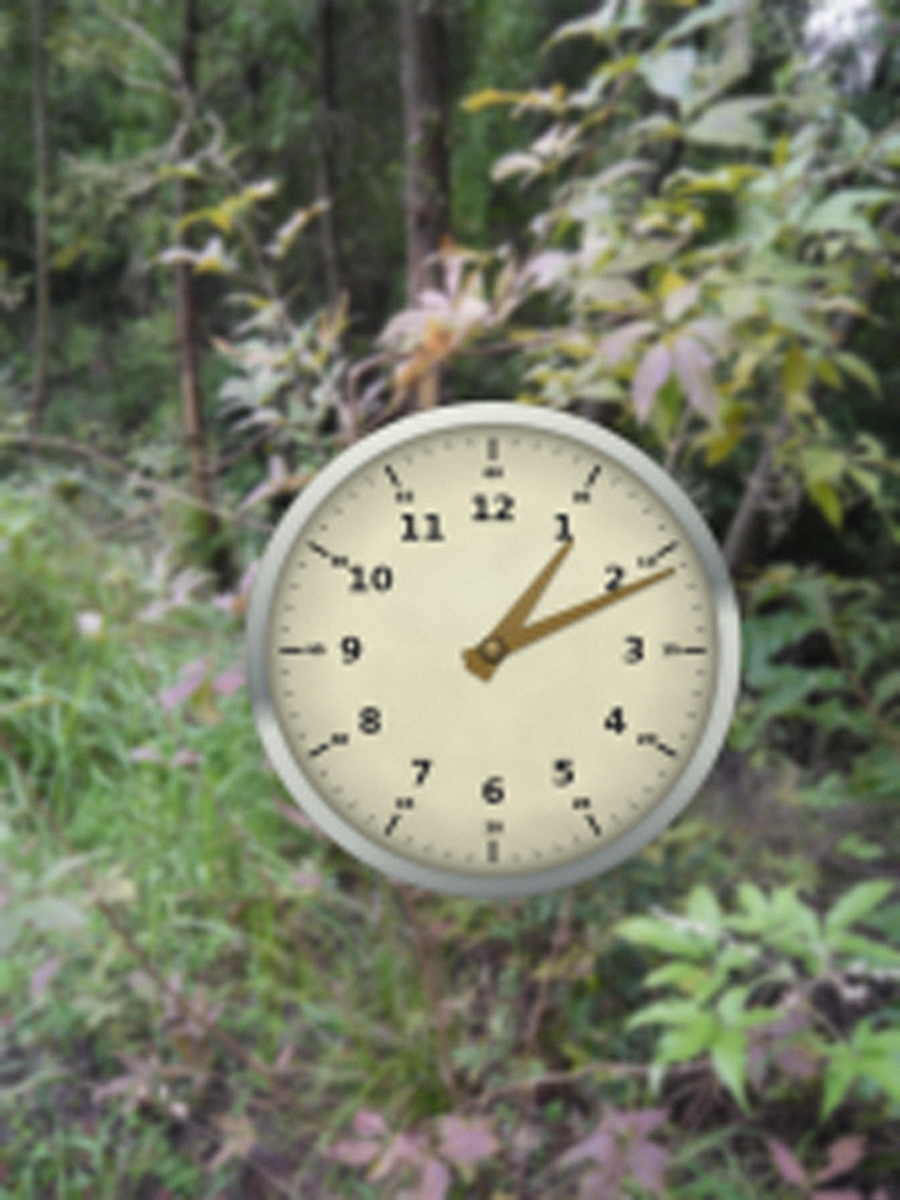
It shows 1:11
